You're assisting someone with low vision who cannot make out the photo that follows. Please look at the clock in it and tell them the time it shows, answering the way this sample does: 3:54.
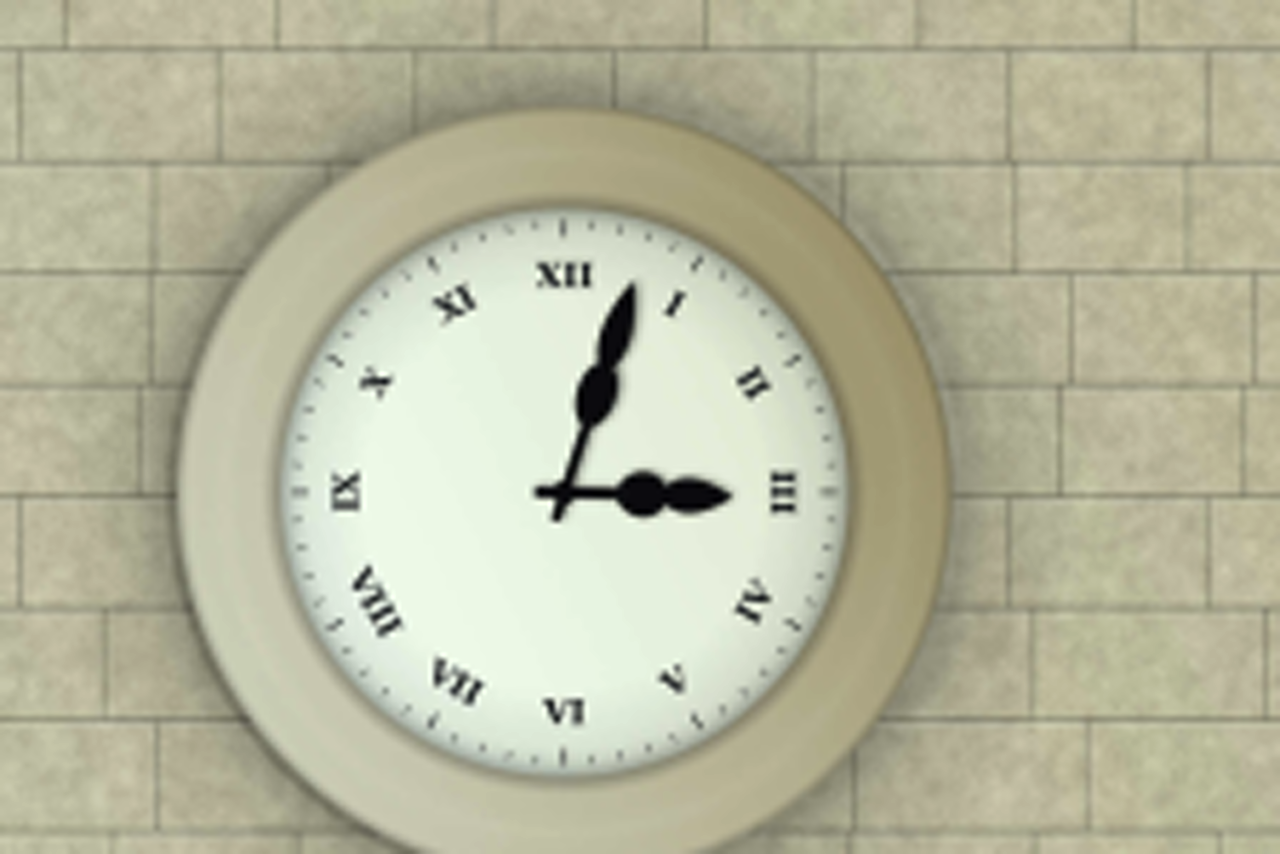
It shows 3:03
